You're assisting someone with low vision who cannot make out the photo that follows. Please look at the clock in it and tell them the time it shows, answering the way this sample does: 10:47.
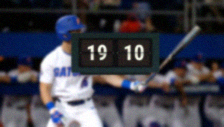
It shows 19:10
